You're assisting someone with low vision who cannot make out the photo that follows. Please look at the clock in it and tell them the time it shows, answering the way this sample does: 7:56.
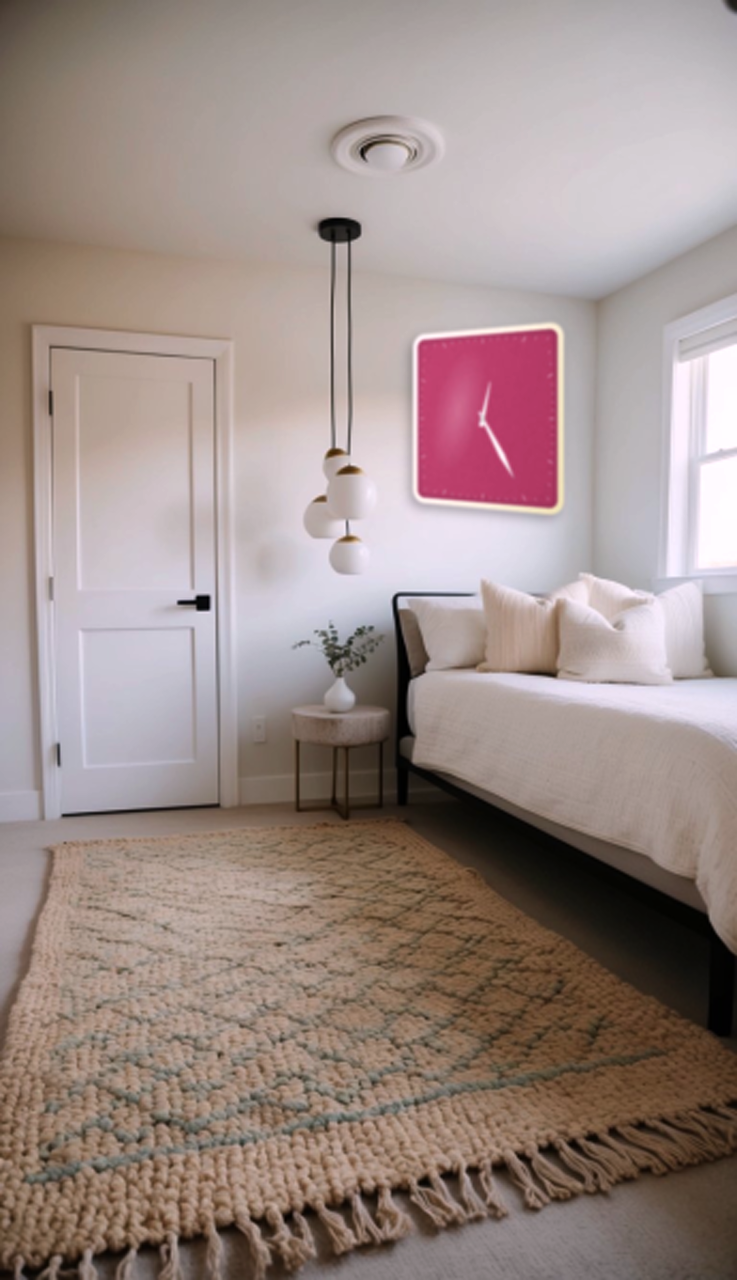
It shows 12:25
